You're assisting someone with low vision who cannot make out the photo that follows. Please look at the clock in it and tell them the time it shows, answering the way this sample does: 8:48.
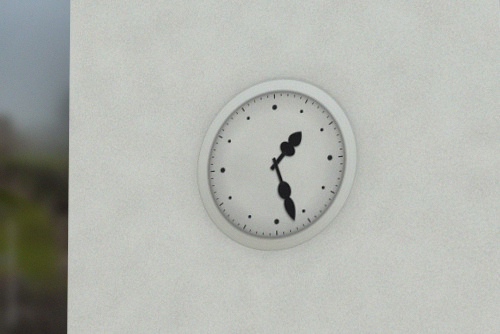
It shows 1:27
